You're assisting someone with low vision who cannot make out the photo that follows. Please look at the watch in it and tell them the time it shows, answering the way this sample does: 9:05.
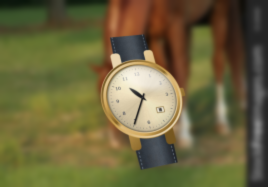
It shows 10:35
